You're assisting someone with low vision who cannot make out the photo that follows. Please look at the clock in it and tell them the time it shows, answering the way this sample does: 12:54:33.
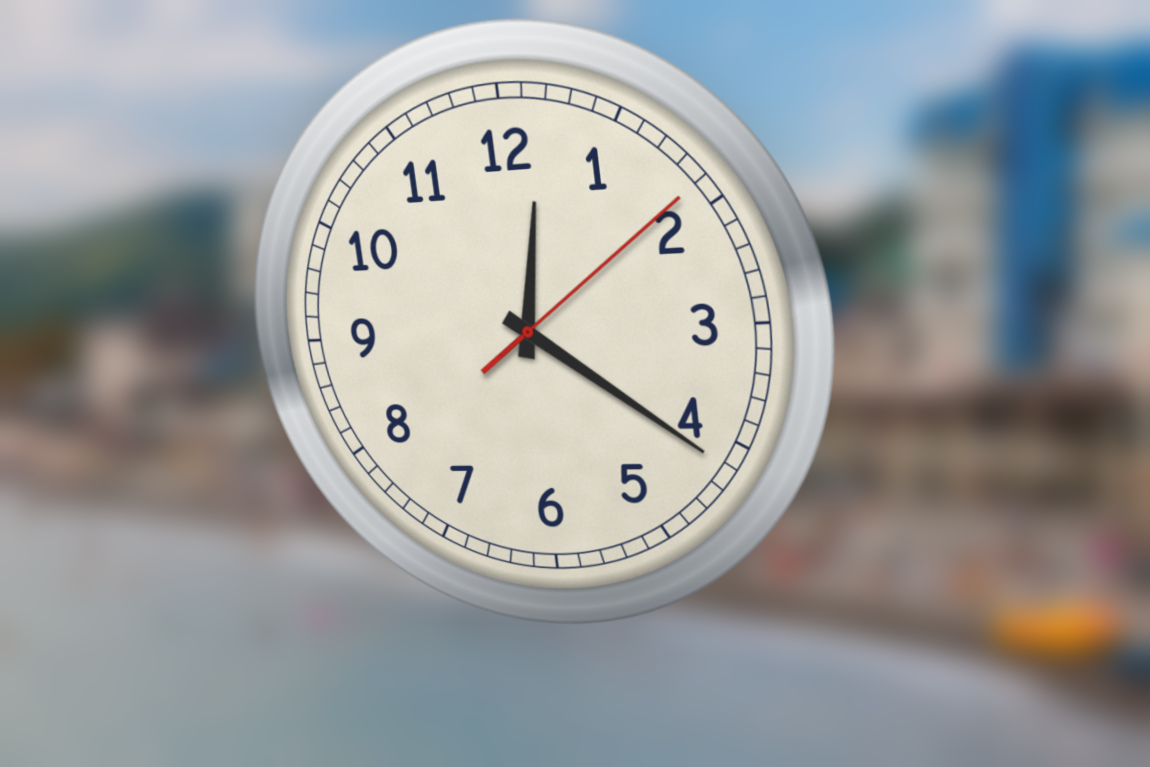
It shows 12:21:09
